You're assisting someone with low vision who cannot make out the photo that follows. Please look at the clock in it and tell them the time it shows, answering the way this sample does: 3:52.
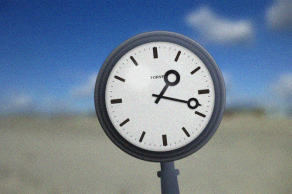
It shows 1:18
